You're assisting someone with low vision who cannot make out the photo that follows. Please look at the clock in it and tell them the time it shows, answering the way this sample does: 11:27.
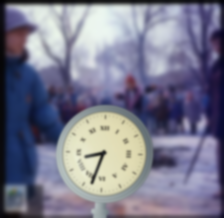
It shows 8:33
